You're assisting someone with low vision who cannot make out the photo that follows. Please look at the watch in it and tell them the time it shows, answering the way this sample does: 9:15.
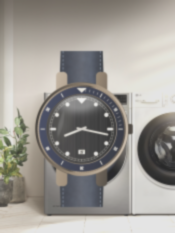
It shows 8:17
